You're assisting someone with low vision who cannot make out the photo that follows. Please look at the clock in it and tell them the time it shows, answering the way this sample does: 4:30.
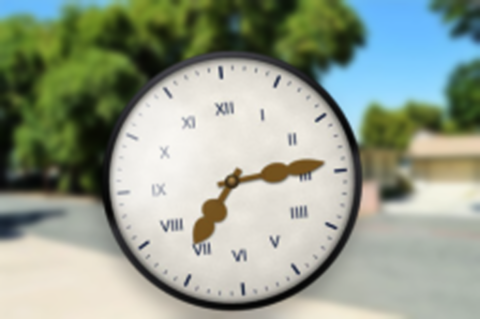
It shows 7:14
